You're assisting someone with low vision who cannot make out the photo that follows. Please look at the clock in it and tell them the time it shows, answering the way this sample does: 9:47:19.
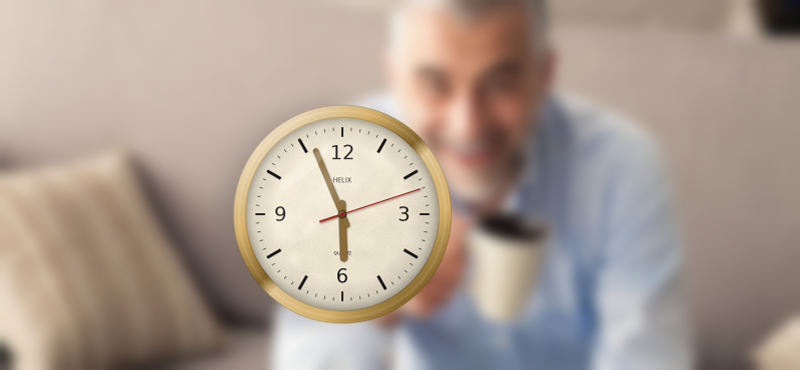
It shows 5:56:12
